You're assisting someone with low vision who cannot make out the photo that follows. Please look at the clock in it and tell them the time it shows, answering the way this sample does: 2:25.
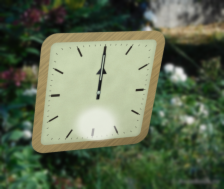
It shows 12:00
